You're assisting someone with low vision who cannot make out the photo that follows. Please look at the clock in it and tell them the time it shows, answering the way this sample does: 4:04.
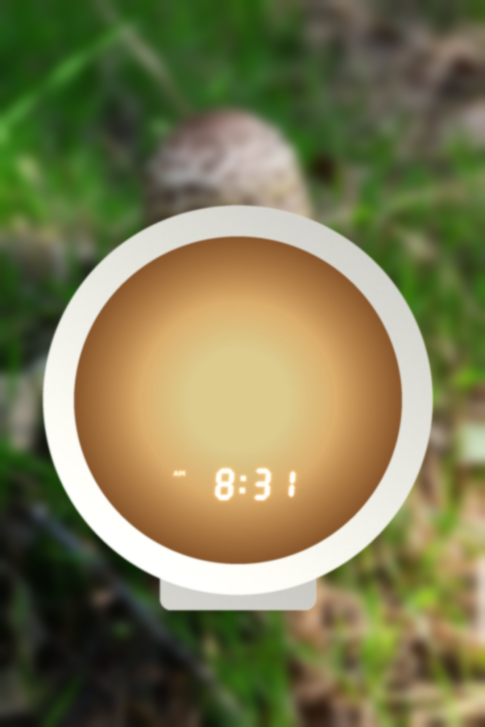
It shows 8:31
